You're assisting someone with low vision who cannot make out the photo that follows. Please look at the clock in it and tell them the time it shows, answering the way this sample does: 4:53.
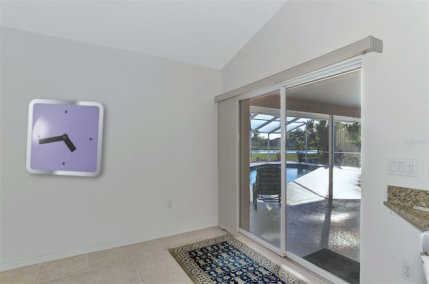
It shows 4:43
